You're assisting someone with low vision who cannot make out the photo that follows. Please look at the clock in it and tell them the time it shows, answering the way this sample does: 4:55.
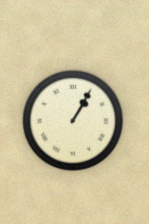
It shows 1:05
